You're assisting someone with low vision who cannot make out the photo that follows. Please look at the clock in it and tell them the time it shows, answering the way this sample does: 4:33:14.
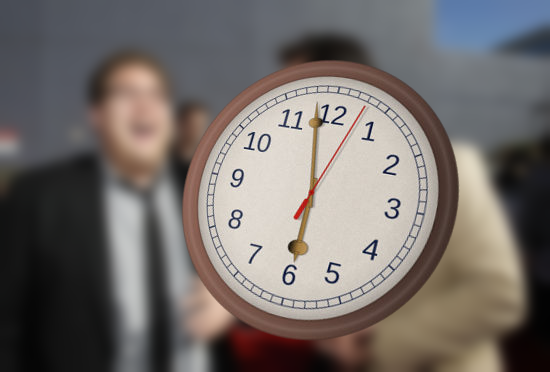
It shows 5:58:03
